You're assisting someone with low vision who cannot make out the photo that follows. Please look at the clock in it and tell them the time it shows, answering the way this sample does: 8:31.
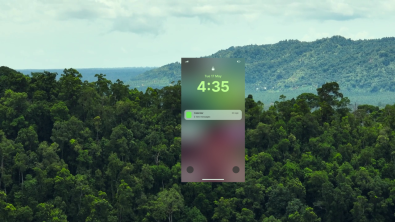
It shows 4:35
